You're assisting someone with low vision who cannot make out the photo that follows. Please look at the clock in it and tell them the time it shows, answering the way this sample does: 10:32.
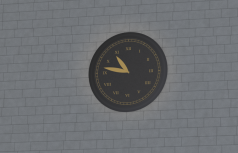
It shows 10:47
